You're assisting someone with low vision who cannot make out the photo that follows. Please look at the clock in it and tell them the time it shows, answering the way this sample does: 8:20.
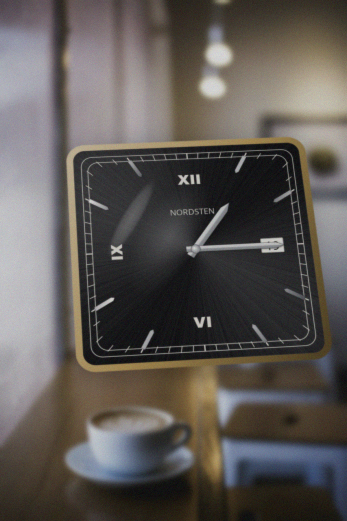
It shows 1:15
